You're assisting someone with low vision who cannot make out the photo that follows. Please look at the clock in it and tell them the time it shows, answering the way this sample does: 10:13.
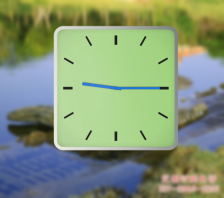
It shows 9:15
